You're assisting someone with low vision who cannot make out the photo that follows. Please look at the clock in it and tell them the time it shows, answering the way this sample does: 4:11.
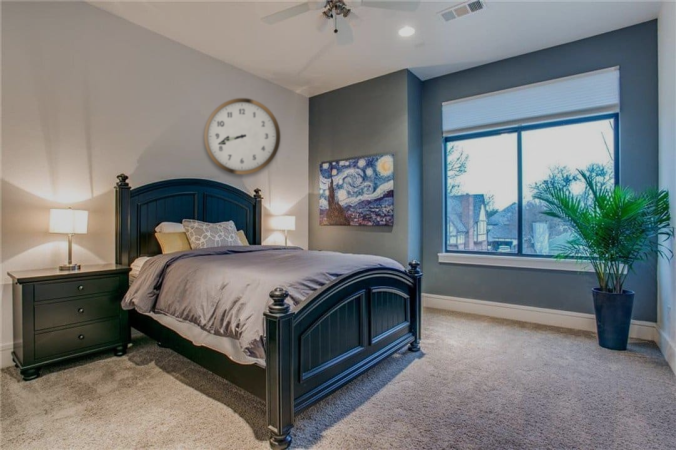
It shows 8:42
